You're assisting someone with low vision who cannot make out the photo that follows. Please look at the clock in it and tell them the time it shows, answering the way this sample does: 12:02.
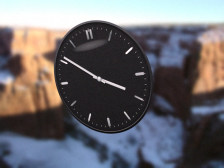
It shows 3:51
